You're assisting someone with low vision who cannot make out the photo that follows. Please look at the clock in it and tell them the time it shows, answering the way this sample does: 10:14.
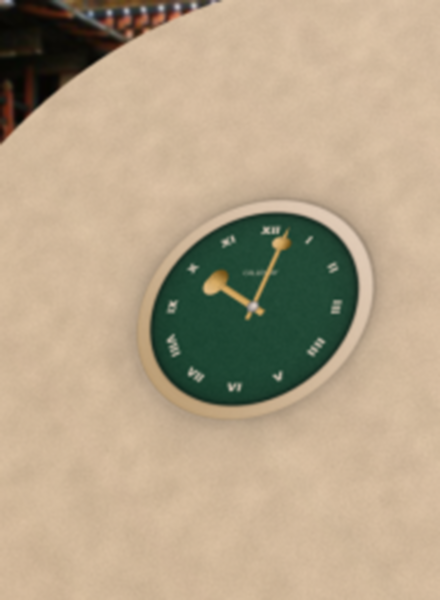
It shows 10:02
